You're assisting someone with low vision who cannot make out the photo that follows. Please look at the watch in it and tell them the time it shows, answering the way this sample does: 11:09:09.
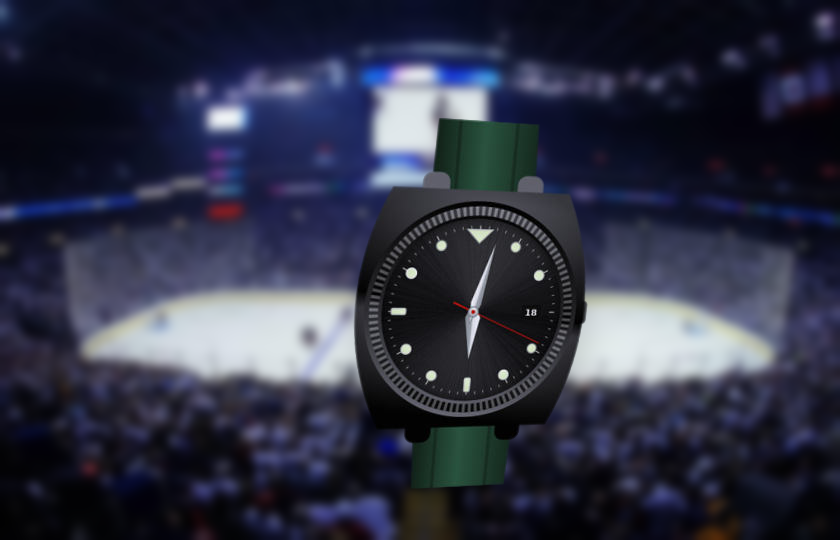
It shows 6:02:19
